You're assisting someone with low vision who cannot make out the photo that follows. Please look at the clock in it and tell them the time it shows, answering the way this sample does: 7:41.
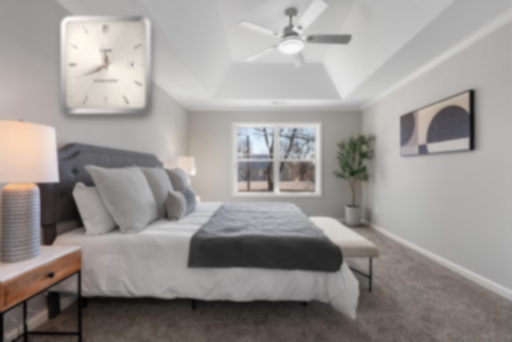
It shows 11:41
